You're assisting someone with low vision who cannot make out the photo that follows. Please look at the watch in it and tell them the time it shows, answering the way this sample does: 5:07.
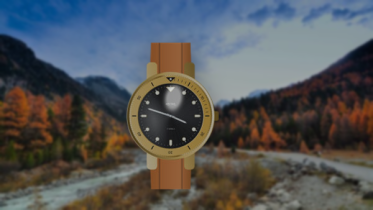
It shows 3:48
